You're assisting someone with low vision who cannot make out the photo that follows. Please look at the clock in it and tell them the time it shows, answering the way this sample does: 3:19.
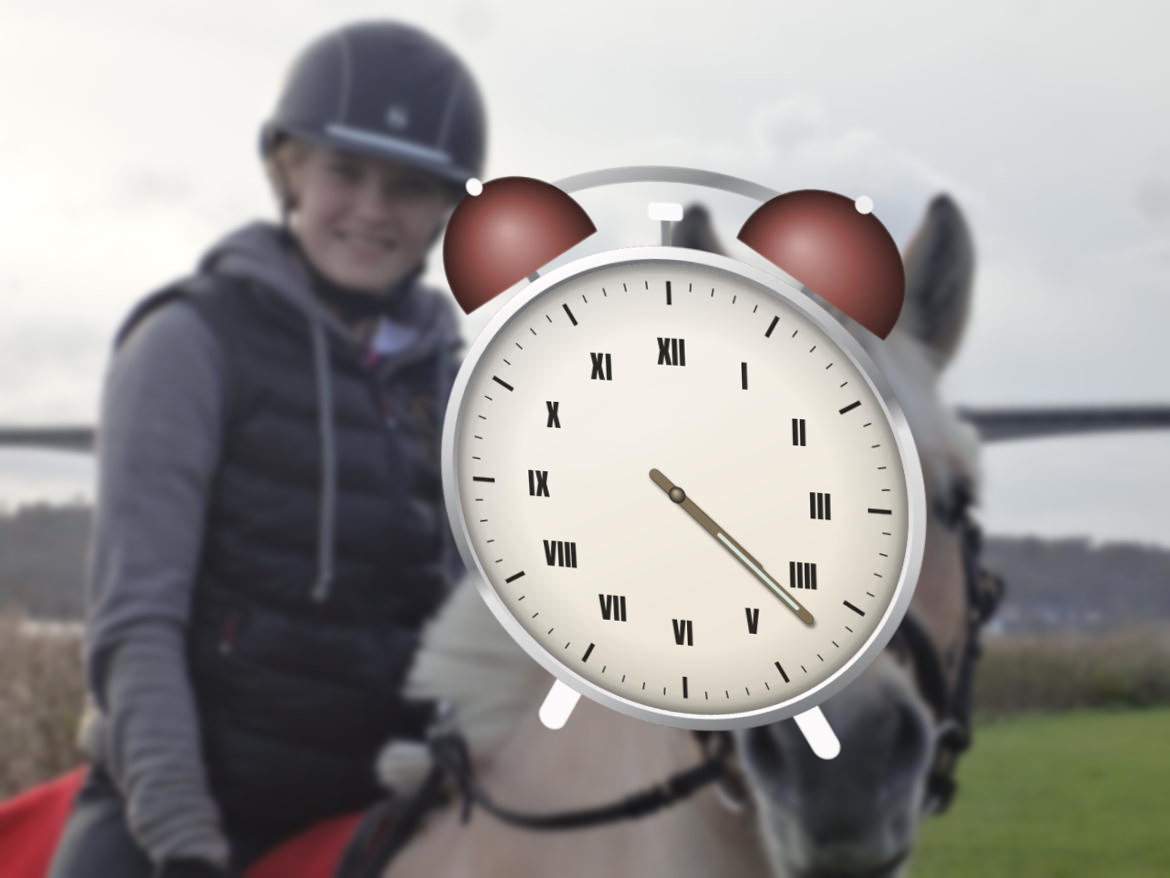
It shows 4:22
